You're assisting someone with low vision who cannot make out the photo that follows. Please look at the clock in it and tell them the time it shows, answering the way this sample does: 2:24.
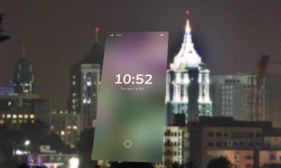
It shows 10:52
